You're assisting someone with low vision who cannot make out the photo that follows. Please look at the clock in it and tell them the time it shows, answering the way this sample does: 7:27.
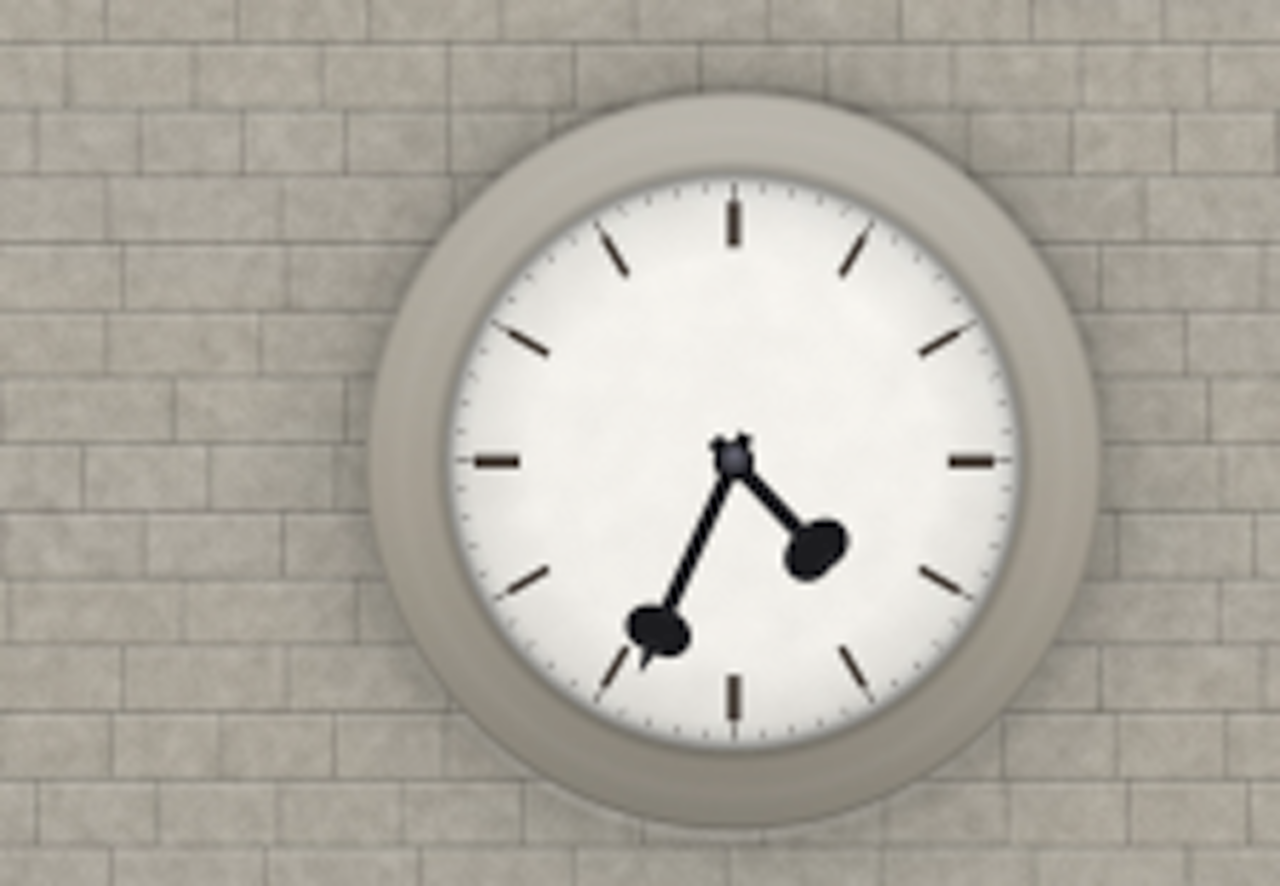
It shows 4:34
